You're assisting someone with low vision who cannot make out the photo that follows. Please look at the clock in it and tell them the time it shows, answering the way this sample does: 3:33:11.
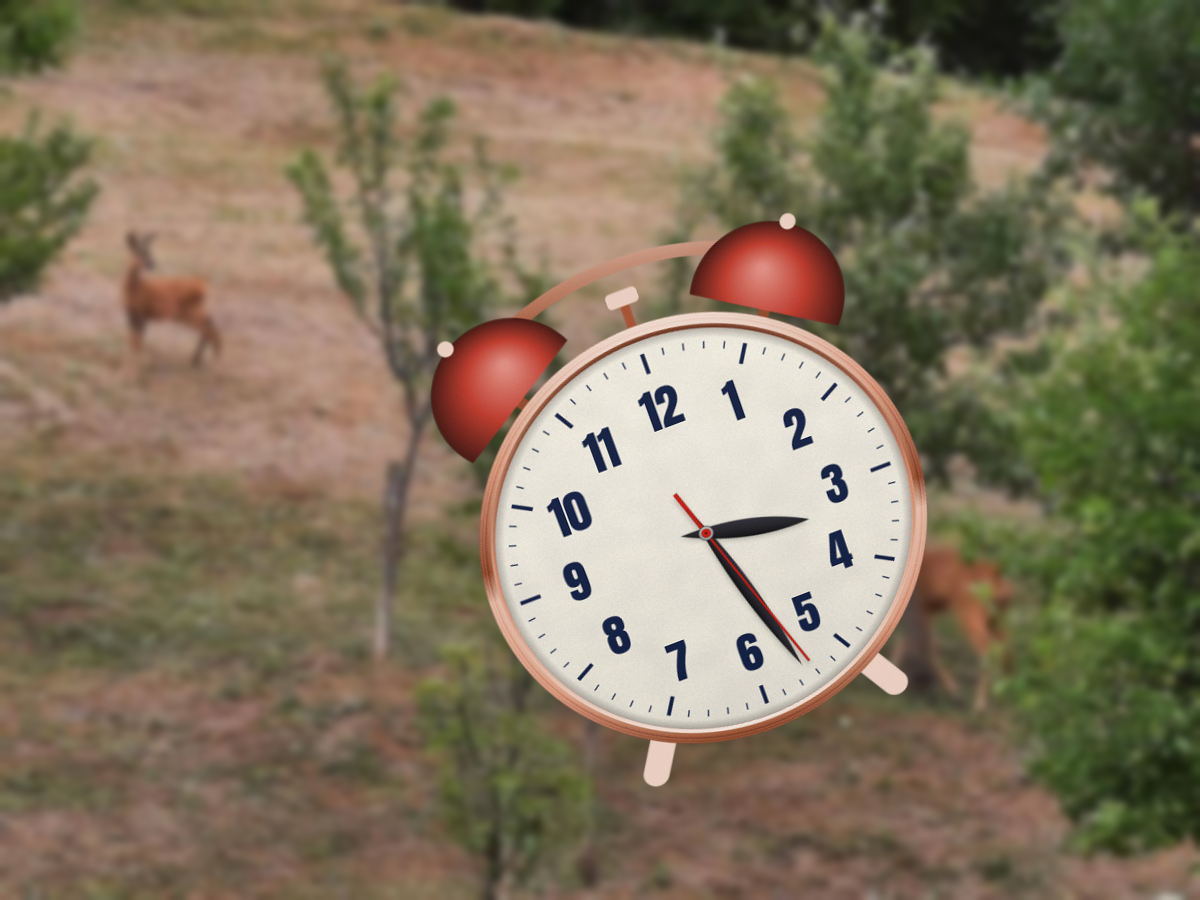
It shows 3:27:27
